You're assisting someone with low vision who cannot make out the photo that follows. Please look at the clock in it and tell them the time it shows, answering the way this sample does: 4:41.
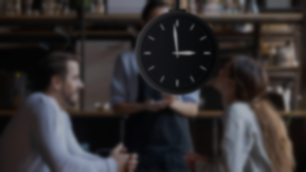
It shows 2:59
